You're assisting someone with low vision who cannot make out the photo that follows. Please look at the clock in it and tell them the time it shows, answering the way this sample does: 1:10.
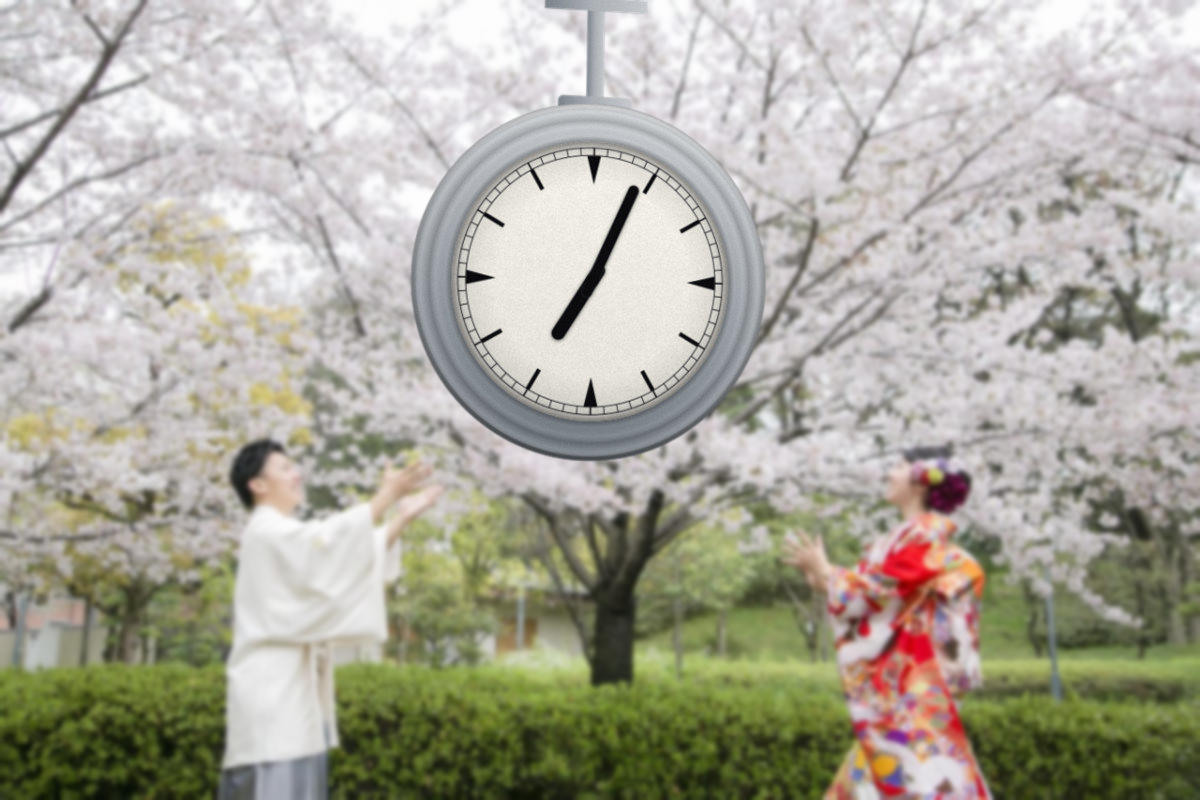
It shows 7:04
